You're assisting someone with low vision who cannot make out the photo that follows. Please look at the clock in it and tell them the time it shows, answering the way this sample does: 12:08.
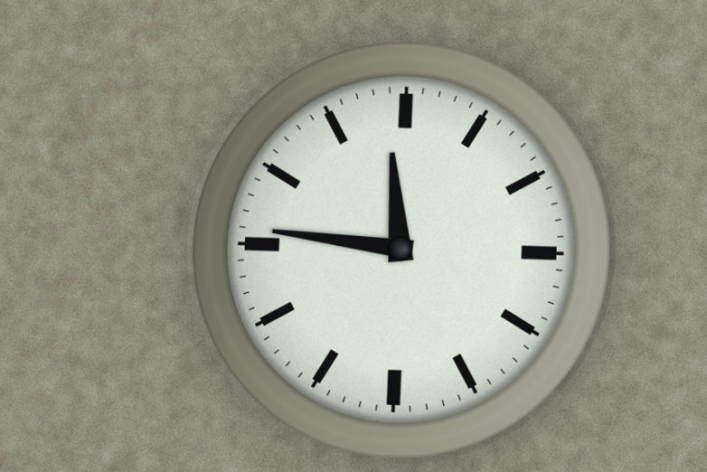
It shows 11:46
